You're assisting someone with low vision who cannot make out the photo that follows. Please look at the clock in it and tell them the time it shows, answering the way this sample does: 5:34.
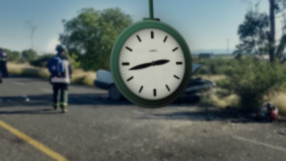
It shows 2:43
